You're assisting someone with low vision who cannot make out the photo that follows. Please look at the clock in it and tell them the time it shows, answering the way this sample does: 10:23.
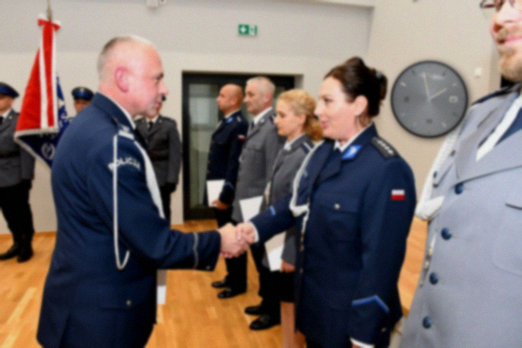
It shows 1:58
